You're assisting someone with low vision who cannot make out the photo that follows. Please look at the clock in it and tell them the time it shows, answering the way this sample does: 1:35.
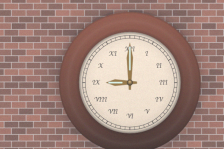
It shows 9:00
